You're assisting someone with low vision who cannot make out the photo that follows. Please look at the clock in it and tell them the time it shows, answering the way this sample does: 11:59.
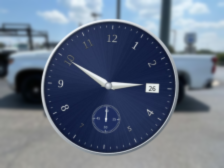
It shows 2:50
